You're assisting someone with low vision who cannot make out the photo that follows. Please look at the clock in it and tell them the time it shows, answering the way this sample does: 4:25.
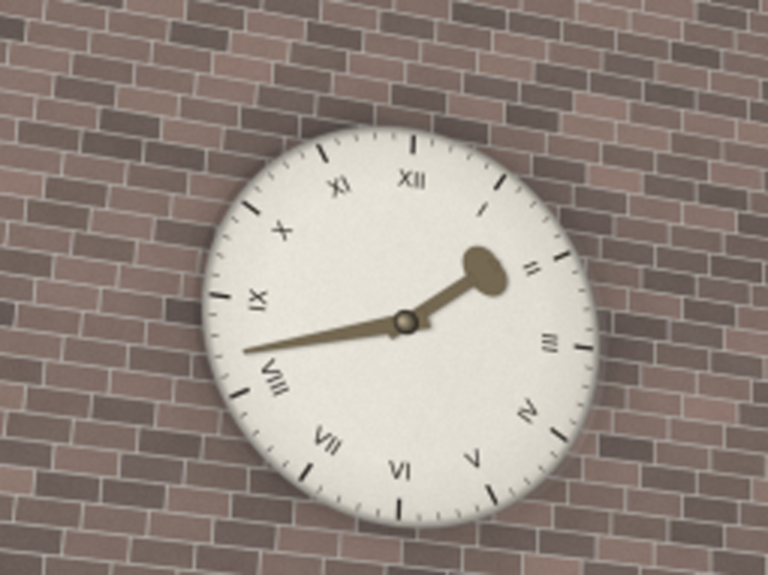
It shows 1:42
